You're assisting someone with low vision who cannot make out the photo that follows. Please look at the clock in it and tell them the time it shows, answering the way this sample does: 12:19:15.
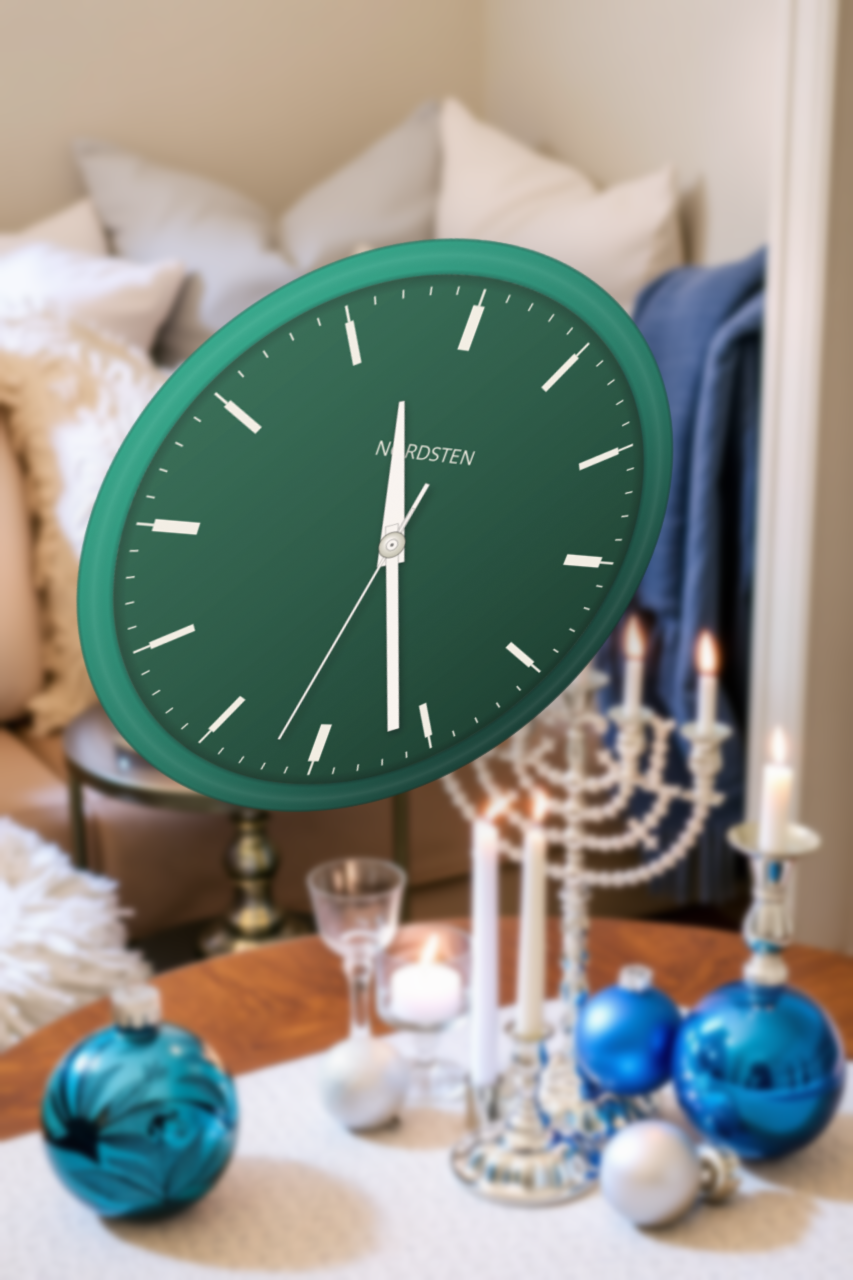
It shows 11:26:32
